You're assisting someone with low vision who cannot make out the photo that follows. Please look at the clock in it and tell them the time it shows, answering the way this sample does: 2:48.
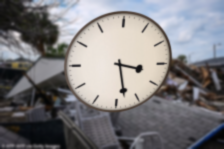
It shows 3:28
